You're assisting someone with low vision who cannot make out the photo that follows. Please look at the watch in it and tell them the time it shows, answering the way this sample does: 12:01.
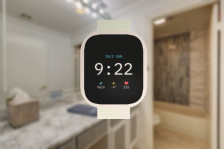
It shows 9:22
